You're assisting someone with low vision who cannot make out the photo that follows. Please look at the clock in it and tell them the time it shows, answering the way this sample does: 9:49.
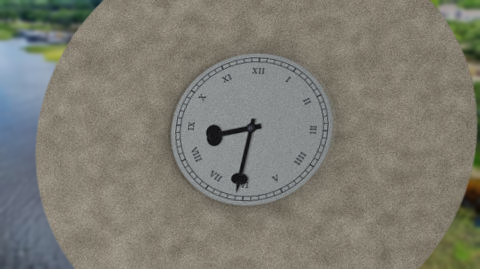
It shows 8:31
